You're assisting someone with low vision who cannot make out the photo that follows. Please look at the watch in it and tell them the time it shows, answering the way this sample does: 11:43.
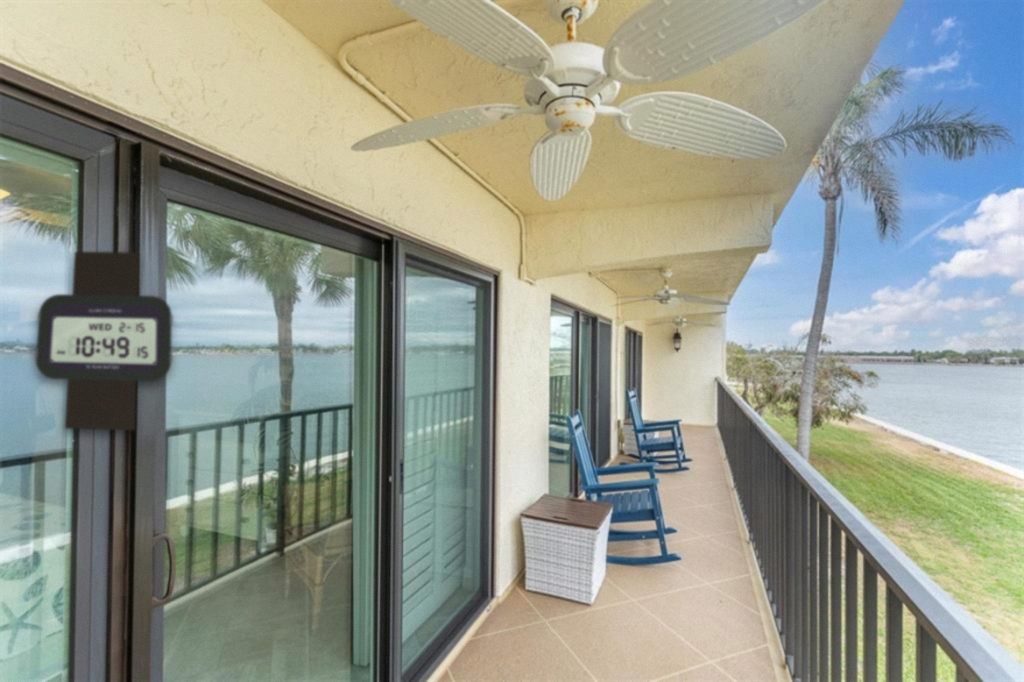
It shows 10:49
